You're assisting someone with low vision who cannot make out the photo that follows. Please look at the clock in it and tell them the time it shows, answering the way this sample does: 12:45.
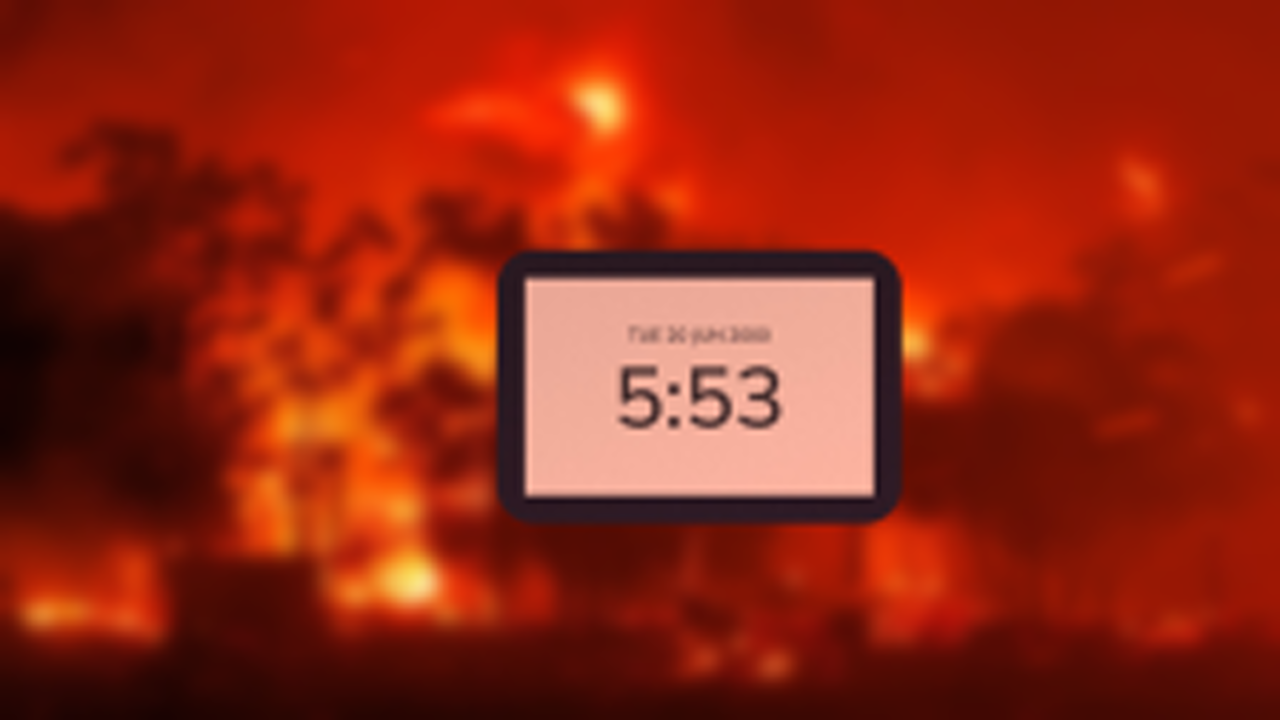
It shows 5:53
